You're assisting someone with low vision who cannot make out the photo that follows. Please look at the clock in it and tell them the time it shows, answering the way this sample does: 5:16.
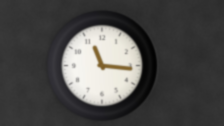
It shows 11:16
